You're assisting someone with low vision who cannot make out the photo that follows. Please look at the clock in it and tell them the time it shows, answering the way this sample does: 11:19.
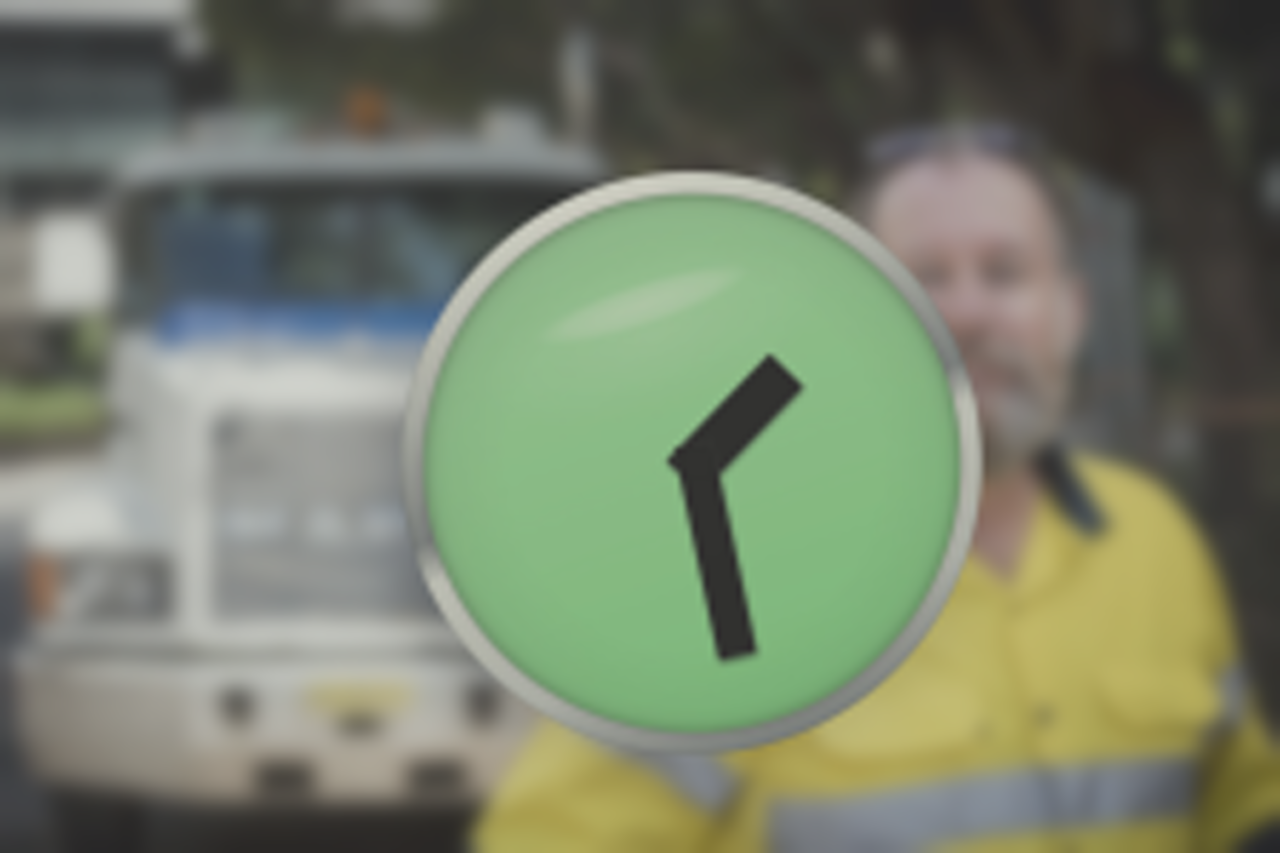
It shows 1:28
